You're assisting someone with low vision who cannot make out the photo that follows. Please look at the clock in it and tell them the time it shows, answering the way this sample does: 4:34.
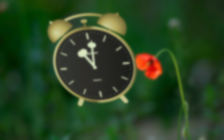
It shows 11:01
